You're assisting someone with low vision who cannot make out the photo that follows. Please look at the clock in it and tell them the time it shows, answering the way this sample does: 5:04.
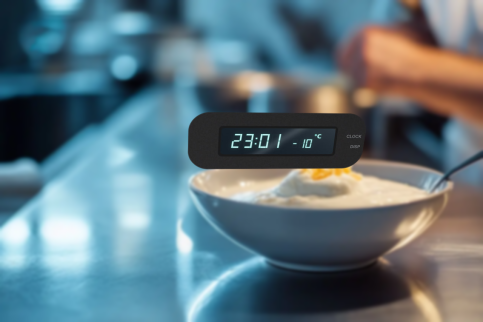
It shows 23:01
